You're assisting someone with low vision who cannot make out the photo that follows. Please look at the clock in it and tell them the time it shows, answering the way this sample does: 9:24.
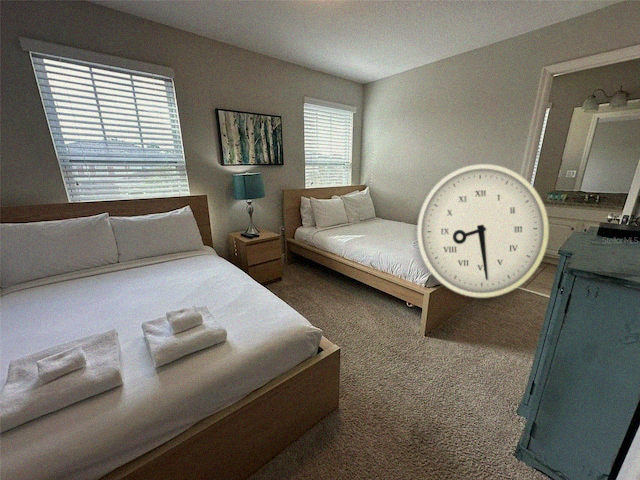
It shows 8:29
